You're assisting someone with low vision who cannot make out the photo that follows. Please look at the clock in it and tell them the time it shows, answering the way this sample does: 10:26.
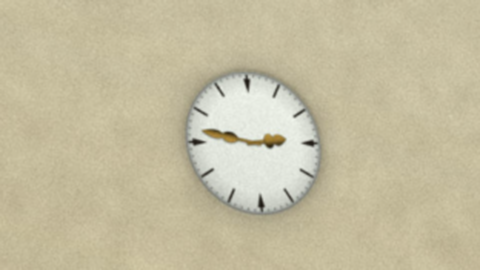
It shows 2:47
